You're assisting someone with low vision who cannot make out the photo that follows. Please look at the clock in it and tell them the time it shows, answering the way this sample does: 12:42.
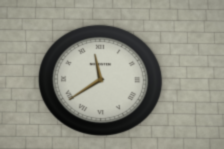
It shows 11:39
